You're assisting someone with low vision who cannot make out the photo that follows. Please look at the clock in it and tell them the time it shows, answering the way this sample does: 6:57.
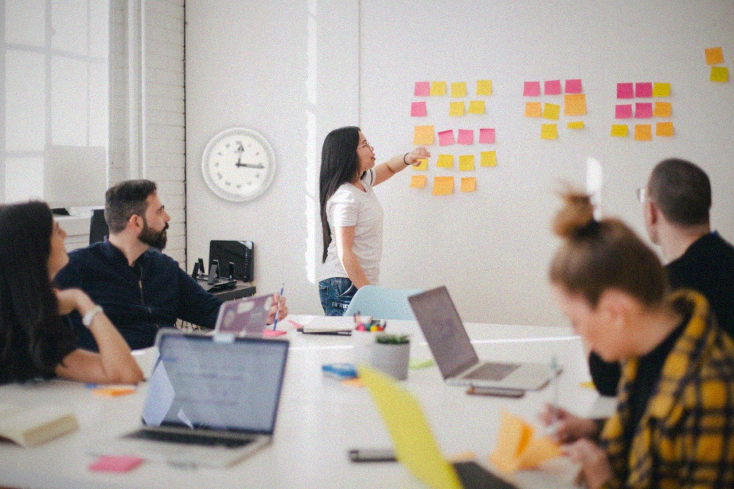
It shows 12:16
